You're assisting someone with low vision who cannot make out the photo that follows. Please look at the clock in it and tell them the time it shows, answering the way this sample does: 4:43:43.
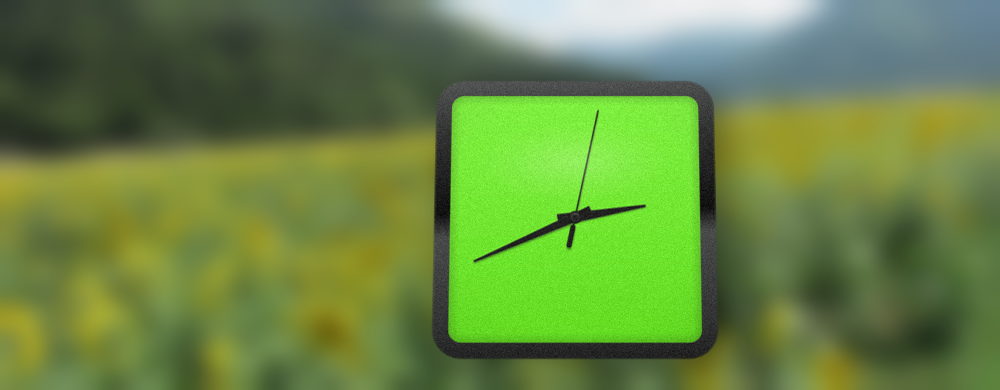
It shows 2:41:02
